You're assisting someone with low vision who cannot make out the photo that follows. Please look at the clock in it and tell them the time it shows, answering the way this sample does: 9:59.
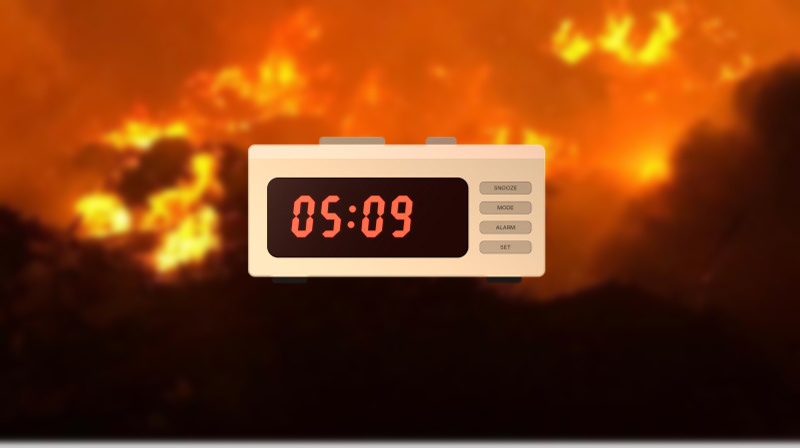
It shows 5:09
